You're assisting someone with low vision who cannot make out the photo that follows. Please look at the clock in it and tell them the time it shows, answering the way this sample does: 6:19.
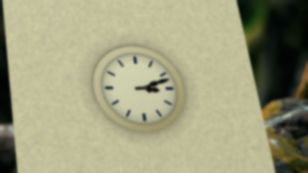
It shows 3:12
